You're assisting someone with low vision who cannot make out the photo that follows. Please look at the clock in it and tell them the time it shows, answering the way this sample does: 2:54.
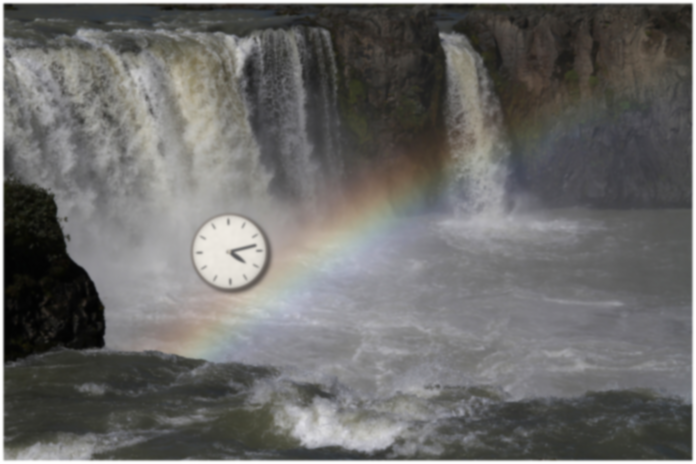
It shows 4:13
